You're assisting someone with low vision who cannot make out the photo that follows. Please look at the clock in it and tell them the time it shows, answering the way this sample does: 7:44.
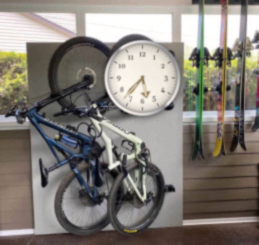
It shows 5:37
